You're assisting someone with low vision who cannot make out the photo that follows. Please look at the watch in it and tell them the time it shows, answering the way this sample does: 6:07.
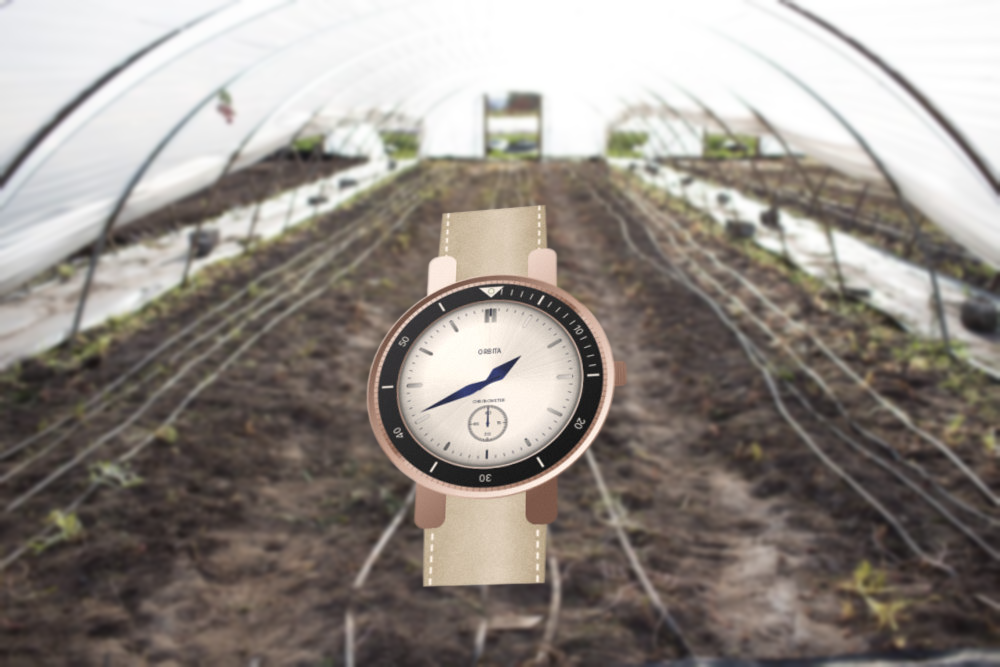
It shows 1:41
